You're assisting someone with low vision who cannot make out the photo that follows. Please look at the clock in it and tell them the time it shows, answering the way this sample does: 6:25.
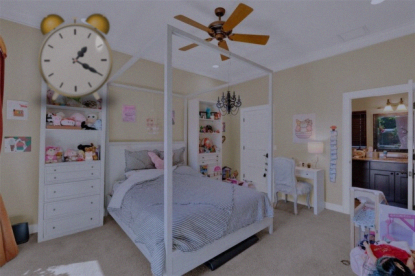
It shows 1:20
